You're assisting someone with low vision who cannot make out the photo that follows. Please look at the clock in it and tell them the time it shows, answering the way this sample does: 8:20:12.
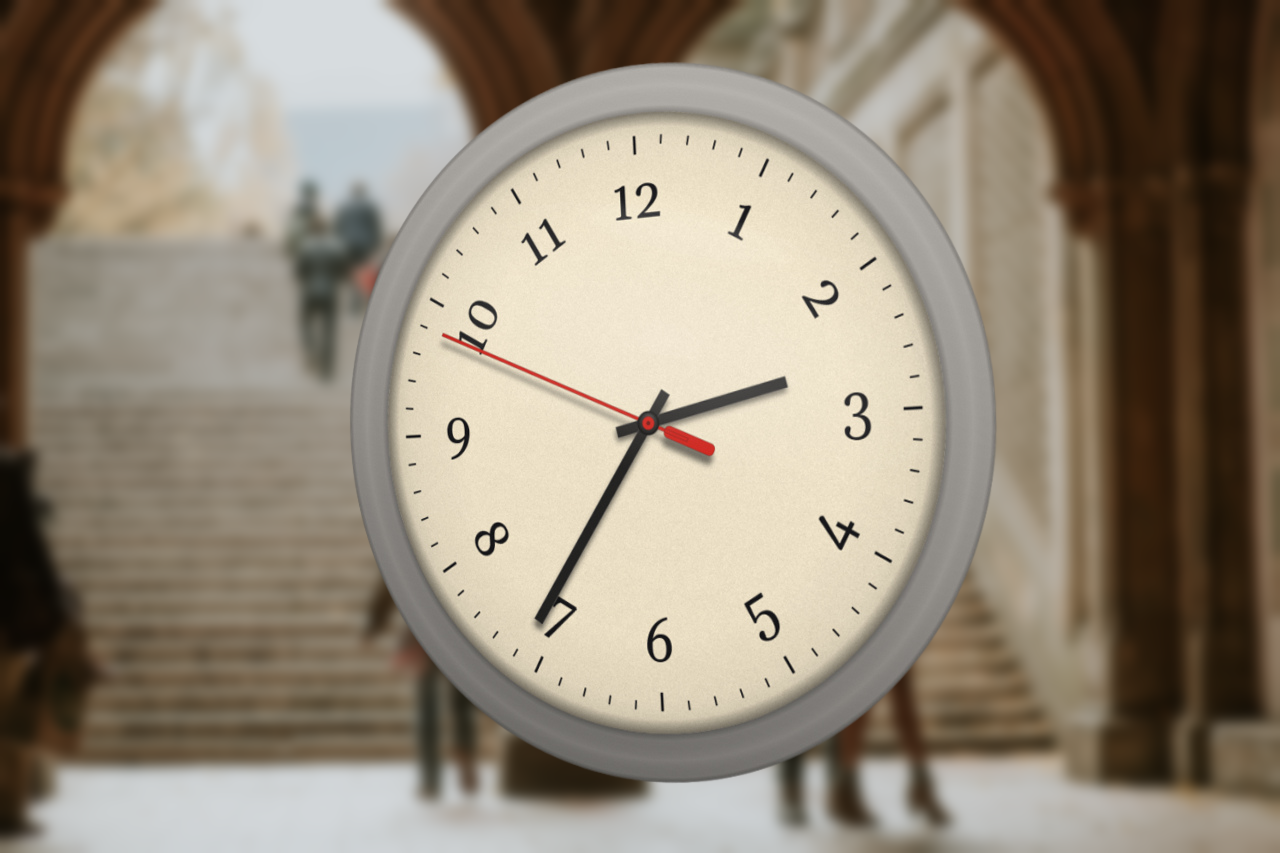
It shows 2:35:49
